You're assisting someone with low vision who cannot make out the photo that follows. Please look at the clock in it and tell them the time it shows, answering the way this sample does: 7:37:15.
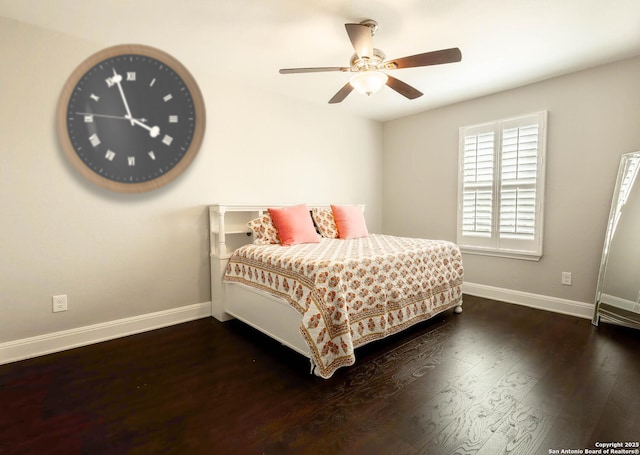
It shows 3:56:46
